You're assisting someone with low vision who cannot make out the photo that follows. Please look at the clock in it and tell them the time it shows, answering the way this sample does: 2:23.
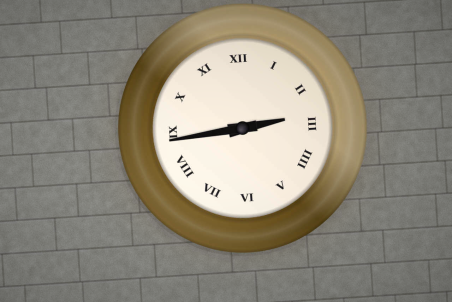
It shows 2:44
